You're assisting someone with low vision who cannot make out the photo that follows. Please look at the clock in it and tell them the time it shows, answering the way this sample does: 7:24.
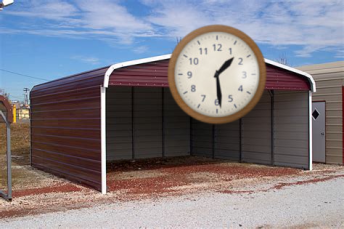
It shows 1:29
